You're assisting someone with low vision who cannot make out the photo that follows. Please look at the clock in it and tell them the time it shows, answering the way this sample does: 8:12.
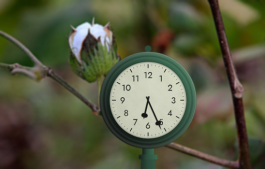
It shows 6:26
